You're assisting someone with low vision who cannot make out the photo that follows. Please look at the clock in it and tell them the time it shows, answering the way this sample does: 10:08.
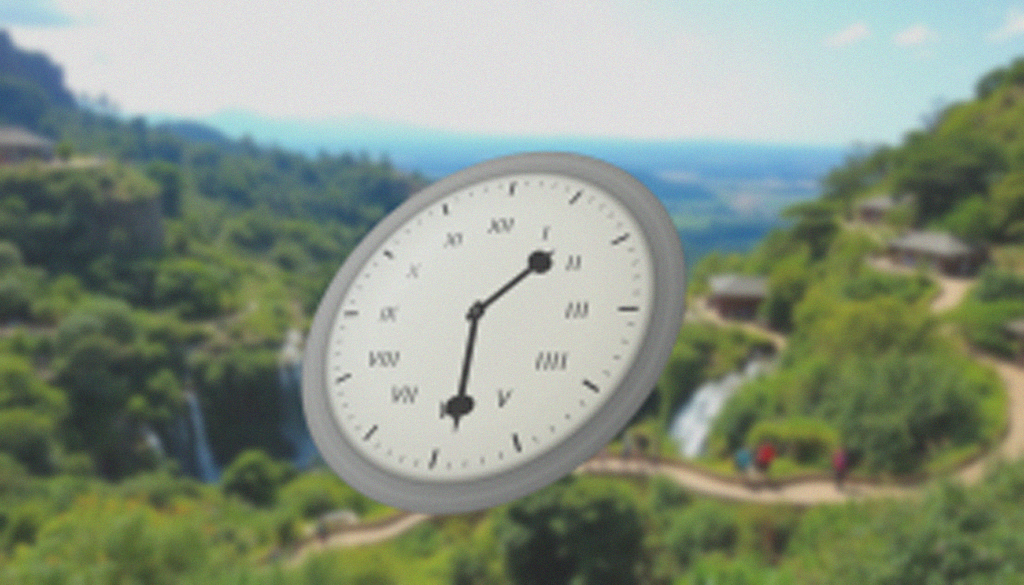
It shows 1:29
